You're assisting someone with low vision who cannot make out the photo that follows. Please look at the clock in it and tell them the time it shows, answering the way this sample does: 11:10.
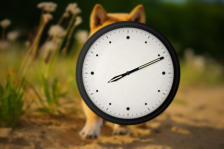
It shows 8:11
